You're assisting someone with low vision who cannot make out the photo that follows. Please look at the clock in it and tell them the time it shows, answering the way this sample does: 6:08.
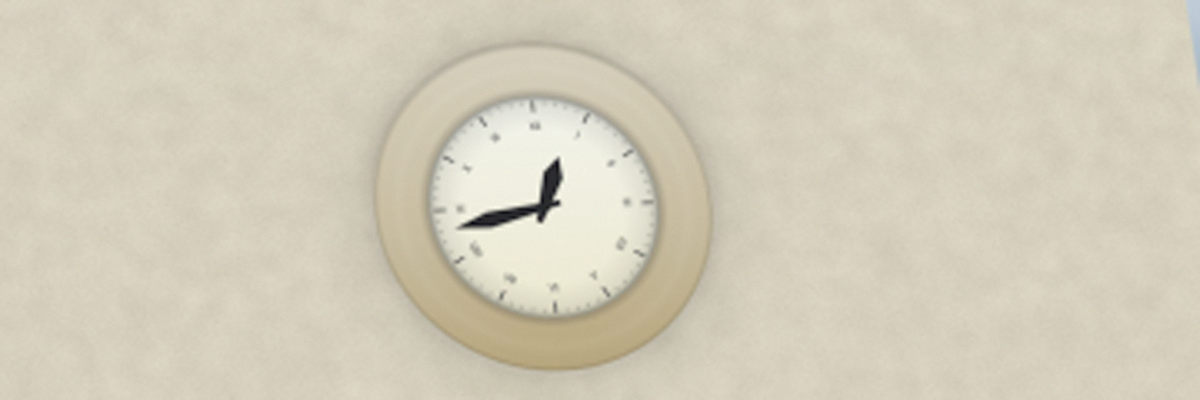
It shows 12:43
